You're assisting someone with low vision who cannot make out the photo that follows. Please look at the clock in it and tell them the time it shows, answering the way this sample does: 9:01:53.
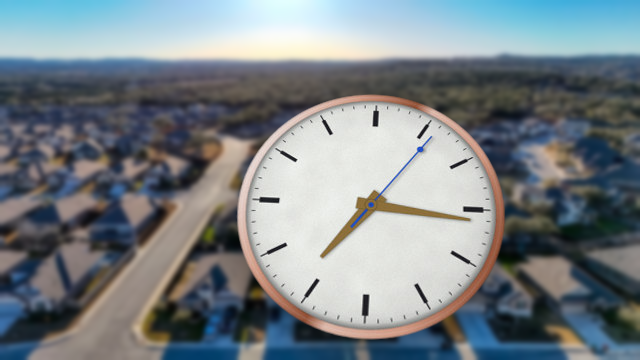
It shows 7:16:06
